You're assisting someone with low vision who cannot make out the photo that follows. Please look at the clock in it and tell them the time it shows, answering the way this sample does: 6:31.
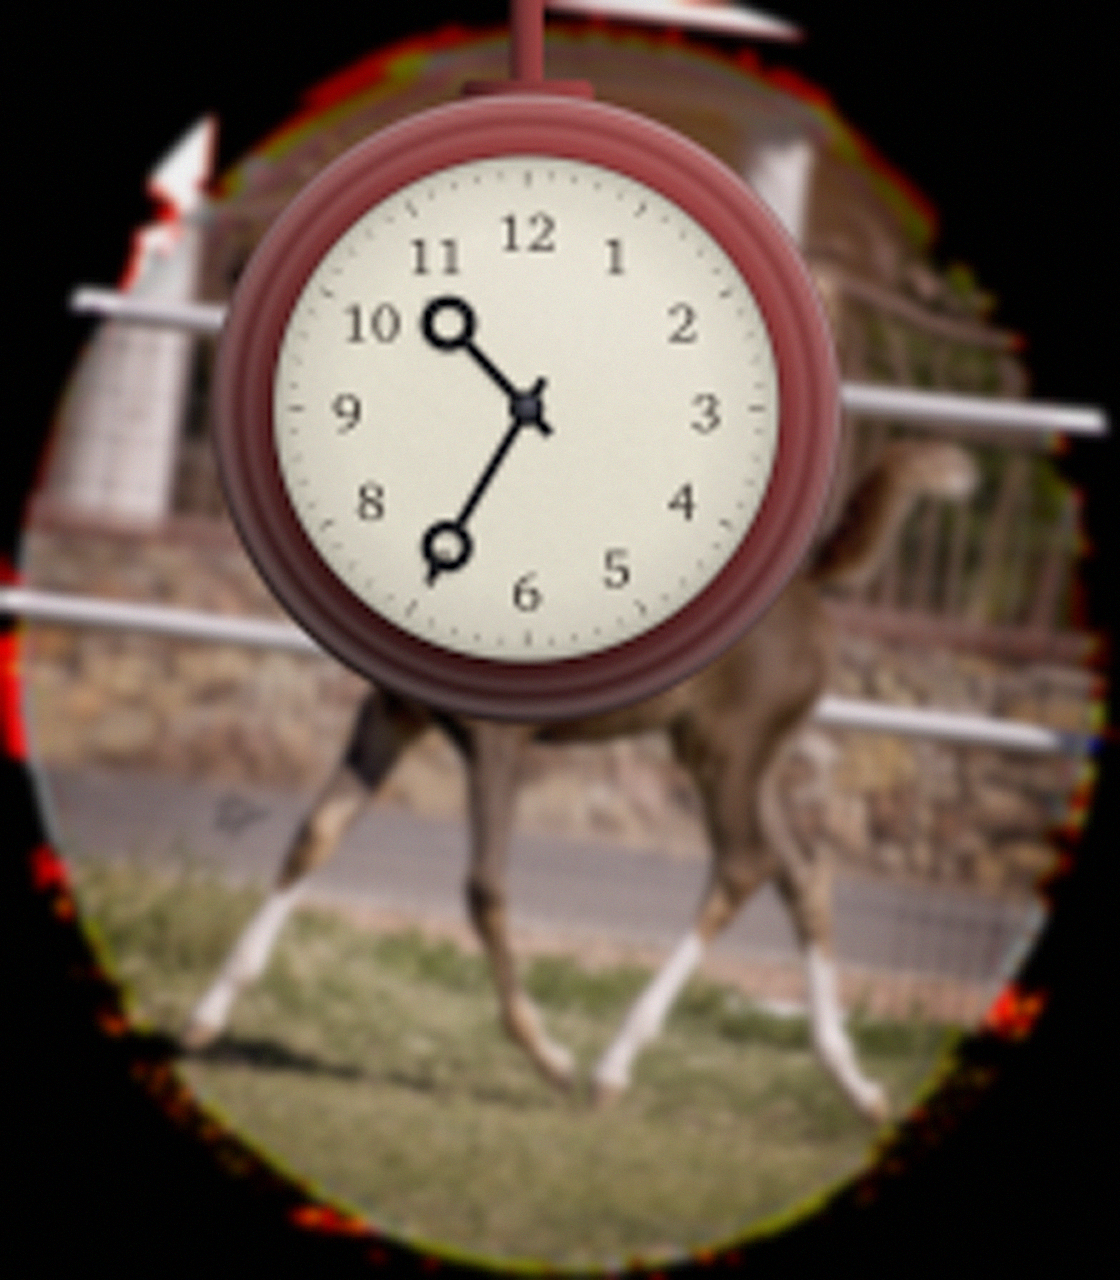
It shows 10:35
